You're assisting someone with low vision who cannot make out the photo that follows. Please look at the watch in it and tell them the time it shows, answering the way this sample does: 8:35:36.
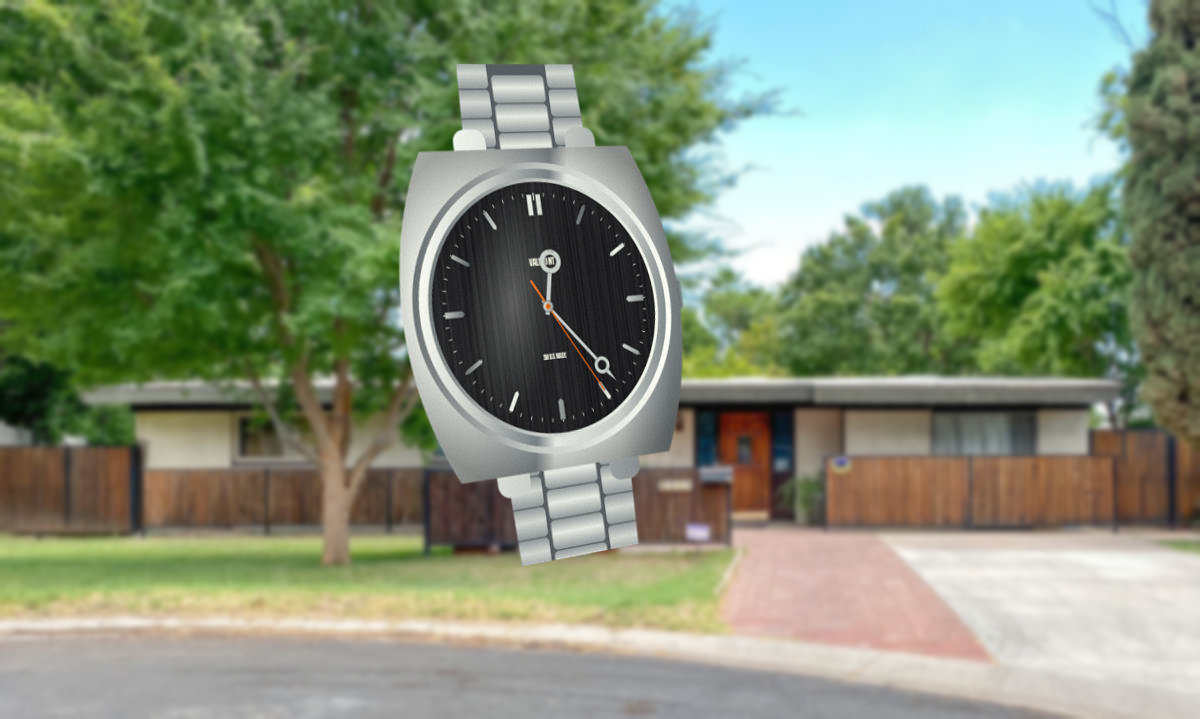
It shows 12:23:25
